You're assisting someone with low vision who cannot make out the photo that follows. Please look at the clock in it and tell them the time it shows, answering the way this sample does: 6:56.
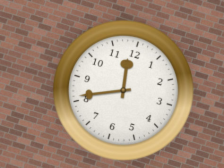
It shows 11:41
